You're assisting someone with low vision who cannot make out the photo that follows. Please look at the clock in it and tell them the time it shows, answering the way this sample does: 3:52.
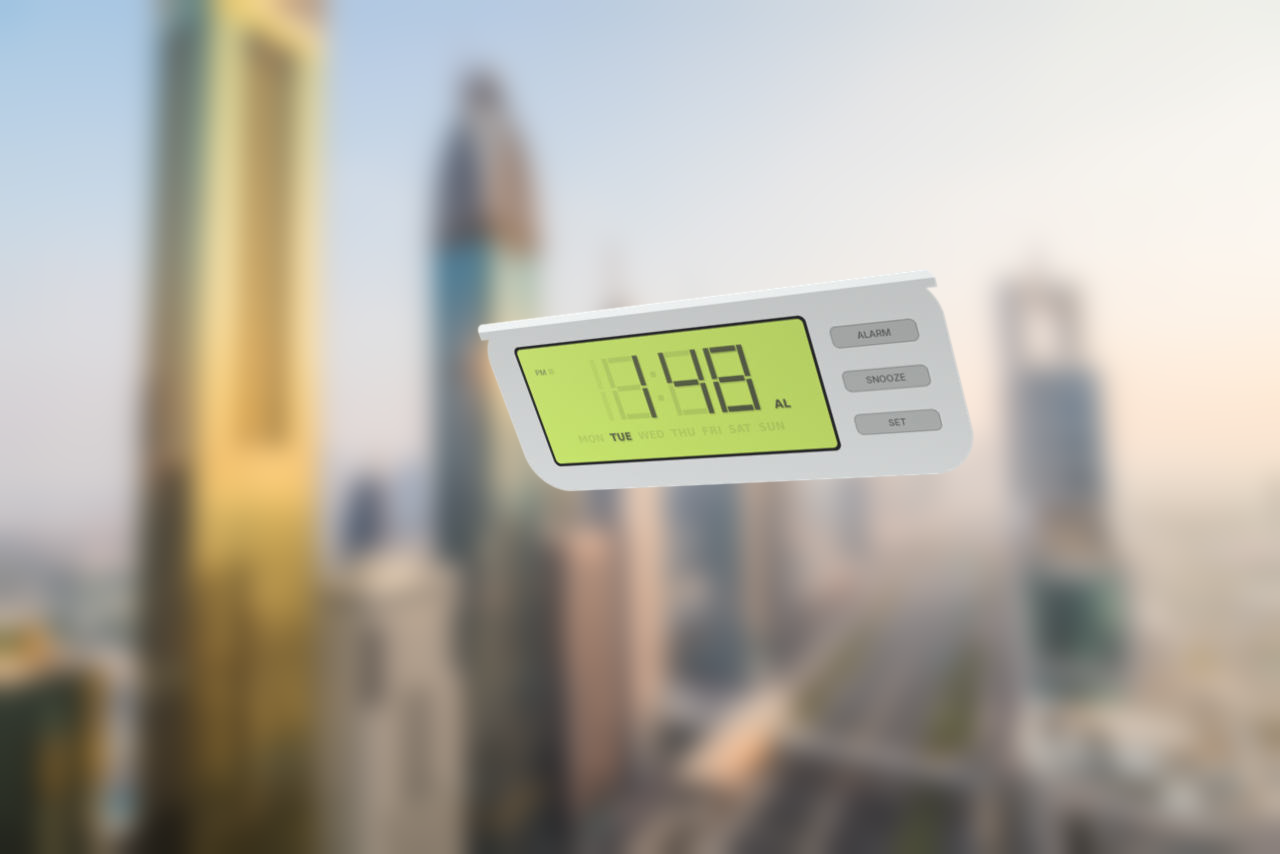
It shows 1:48
